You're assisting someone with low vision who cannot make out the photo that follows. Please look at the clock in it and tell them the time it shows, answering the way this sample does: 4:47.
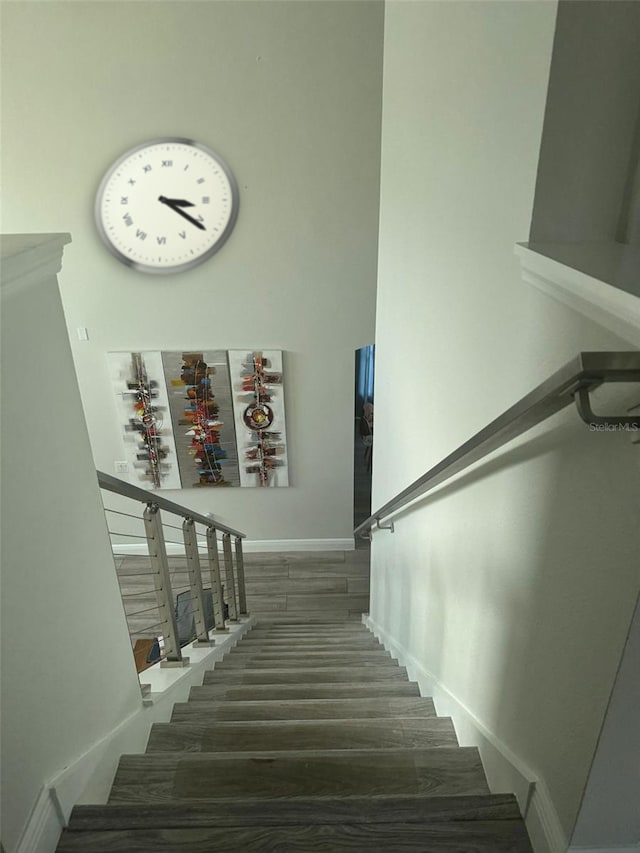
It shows 3:21
